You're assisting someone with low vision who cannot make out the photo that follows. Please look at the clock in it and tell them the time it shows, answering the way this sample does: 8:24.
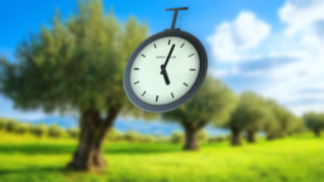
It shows 5:02
